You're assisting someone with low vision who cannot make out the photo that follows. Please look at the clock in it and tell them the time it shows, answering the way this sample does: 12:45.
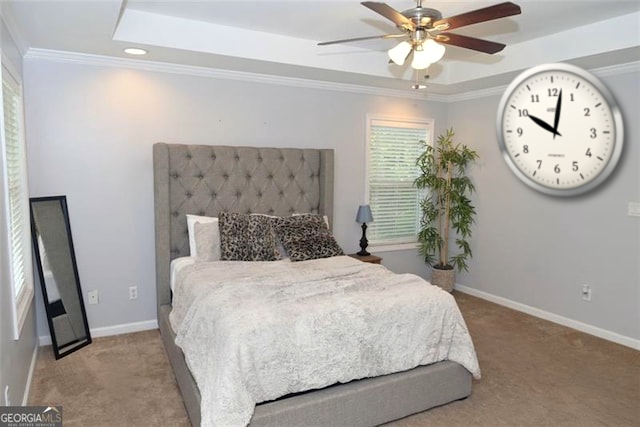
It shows 10:02
